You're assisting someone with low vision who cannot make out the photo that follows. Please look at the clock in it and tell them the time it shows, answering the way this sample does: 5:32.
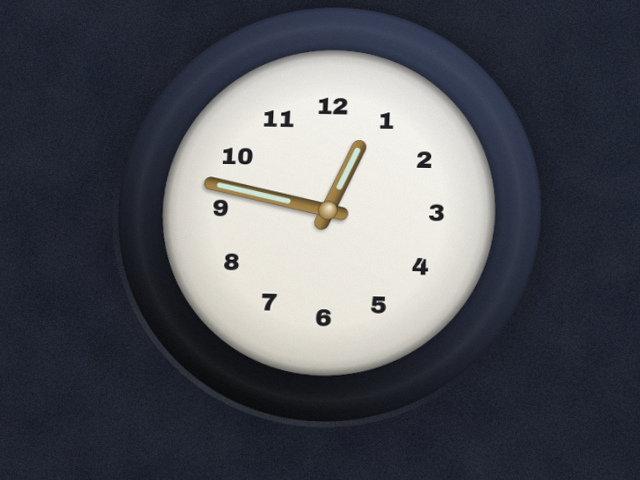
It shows 12:47
